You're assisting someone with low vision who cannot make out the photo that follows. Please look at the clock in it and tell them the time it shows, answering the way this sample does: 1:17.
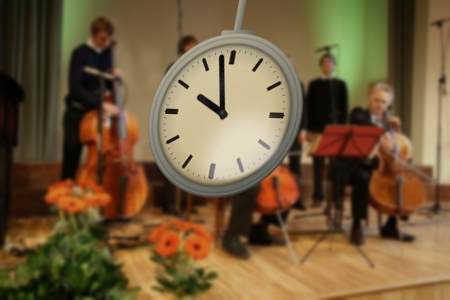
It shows 9:58
